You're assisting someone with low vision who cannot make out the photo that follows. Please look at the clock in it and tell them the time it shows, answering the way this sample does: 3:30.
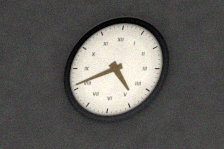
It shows 4:41
